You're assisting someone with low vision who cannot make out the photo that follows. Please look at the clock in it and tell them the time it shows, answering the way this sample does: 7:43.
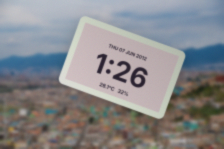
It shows 1:26
